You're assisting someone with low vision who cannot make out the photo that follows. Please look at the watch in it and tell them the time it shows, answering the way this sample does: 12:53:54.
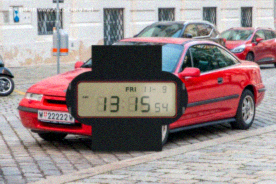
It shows 13:15:54
